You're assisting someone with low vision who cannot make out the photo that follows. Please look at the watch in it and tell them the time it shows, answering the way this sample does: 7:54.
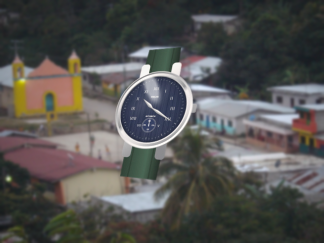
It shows 10:20
